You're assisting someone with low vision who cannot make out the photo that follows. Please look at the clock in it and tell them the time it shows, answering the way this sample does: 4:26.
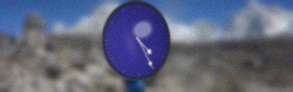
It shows 4:25
